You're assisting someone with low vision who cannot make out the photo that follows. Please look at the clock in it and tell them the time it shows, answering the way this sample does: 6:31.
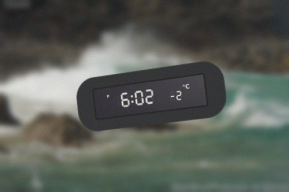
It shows 6:02
